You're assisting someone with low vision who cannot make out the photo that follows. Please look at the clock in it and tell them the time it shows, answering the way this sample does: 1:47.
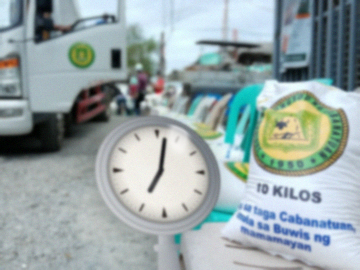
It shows 7:02
